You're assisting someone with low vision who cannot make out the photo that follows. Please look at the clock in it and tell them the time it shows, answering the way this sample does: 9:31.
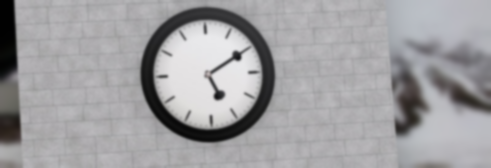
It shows 5:10
